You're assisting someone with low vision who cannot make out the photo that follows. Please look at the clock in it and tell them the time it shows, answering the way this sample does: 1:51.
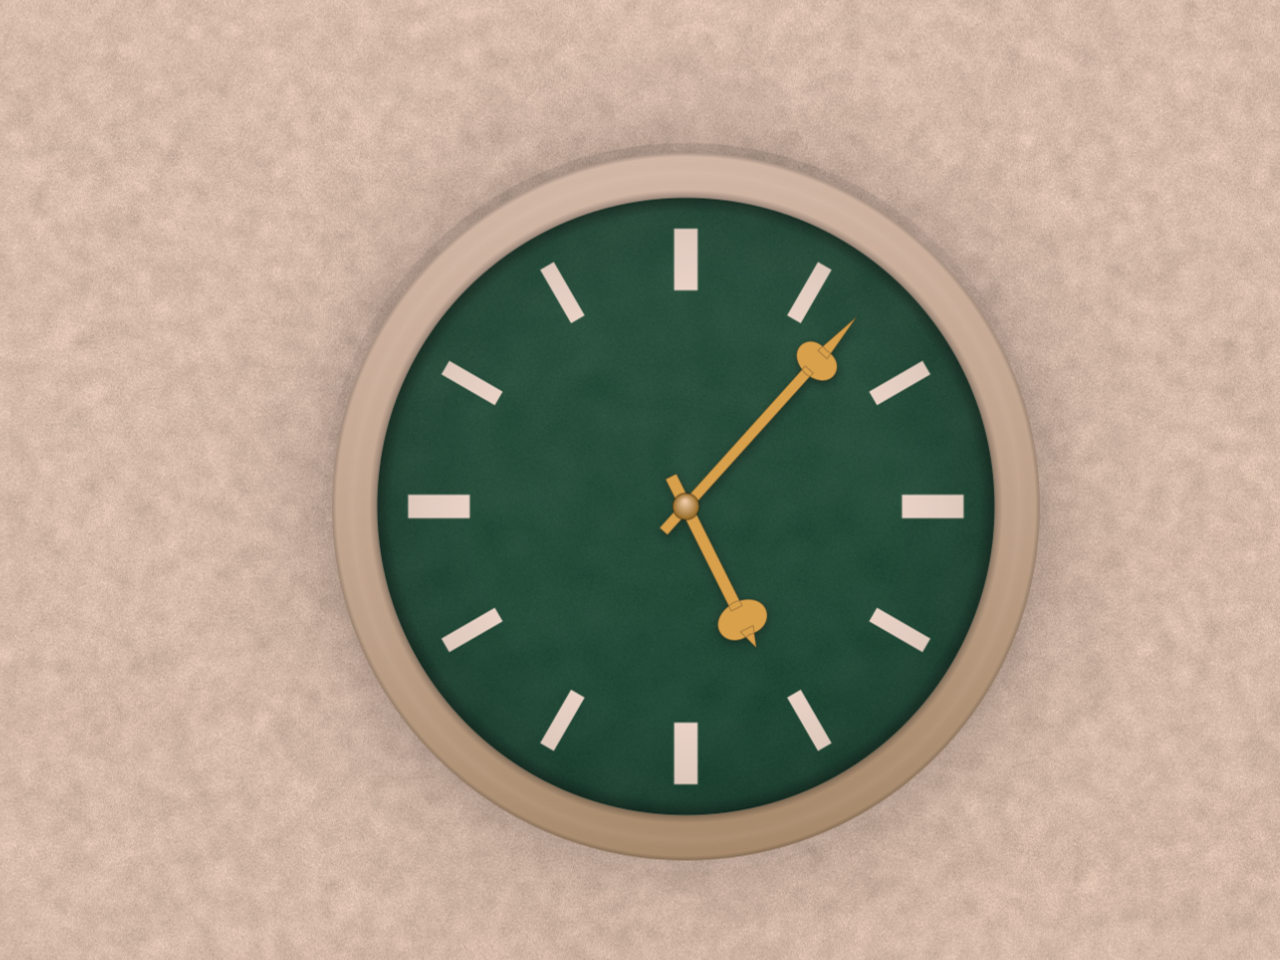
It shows 5:07
